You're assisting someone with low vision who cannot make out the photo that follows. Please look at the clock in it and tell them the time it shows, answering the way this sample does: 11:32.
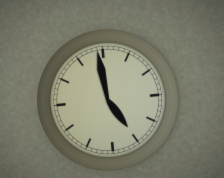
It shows 4:59
